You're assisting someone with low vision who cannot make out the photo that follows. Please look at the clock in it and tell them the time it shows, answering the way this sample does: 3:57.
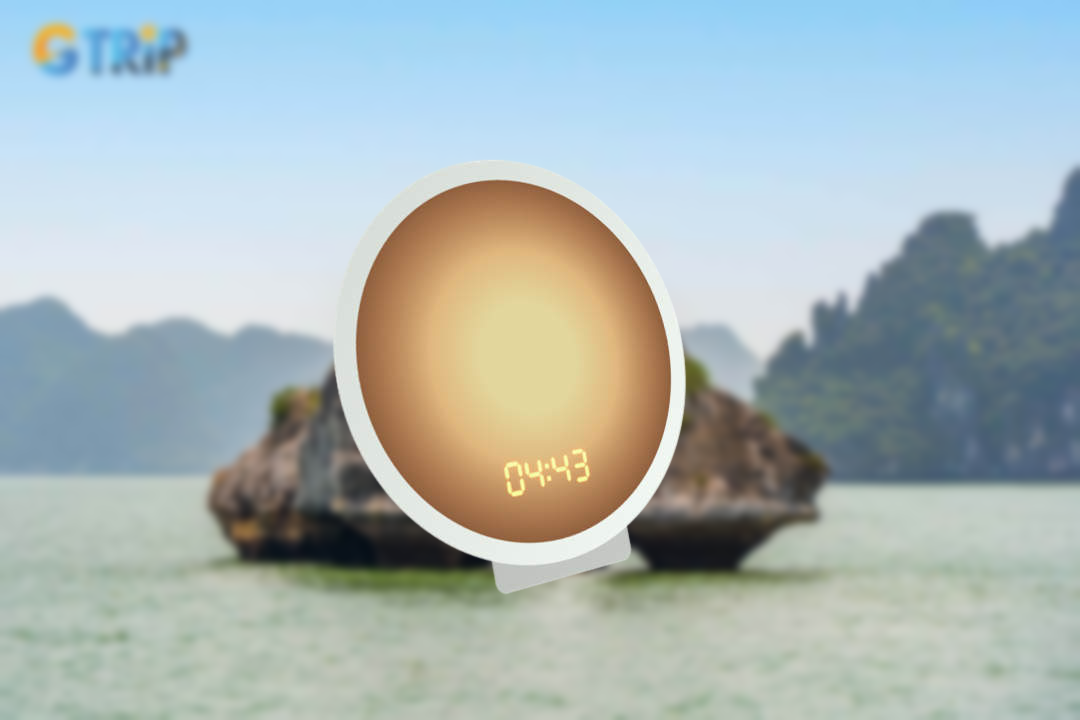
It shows 4:43
